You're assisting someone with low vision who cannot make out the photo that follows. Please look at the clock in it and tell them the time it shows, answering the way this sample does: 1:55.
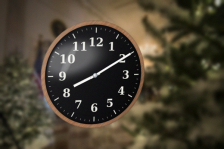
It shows 8:10
